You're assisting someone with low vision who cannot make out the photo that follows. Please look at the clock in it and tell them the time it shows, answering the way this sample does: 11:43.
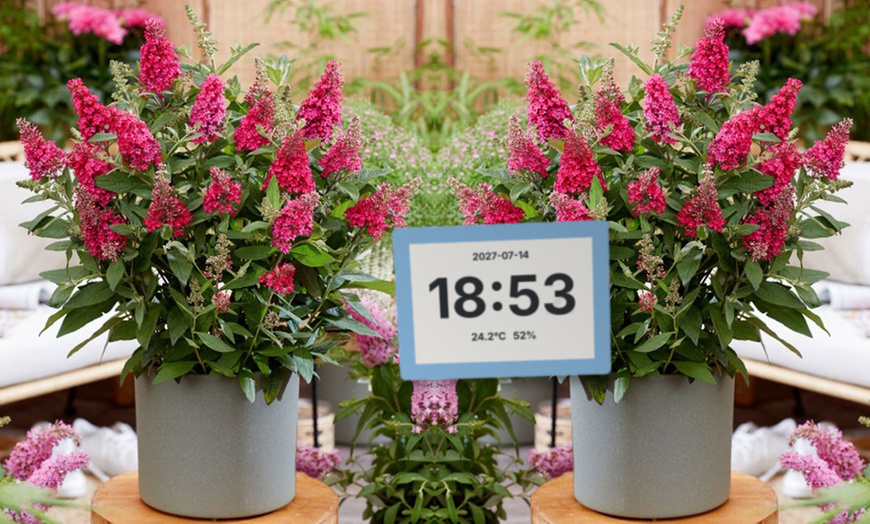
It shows 18:53
